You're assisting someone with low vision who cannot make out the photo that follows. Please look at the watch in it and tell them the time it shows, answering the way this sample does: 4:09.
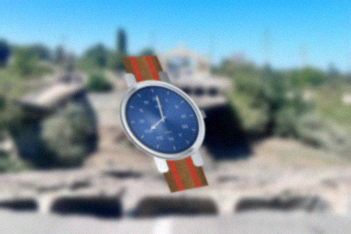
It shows 8:01
